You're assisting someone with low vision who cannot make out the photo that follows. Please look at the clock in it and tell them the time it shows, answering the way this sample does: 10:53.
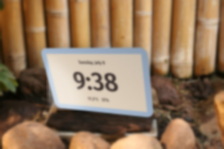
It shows 9:38
